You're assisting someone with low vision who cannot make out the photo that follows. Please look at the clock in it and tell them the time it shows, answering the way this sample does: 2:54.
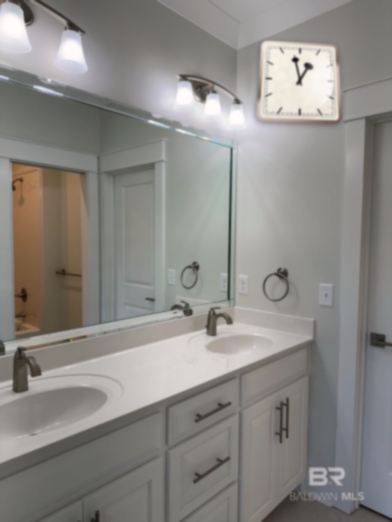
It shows 12:58
